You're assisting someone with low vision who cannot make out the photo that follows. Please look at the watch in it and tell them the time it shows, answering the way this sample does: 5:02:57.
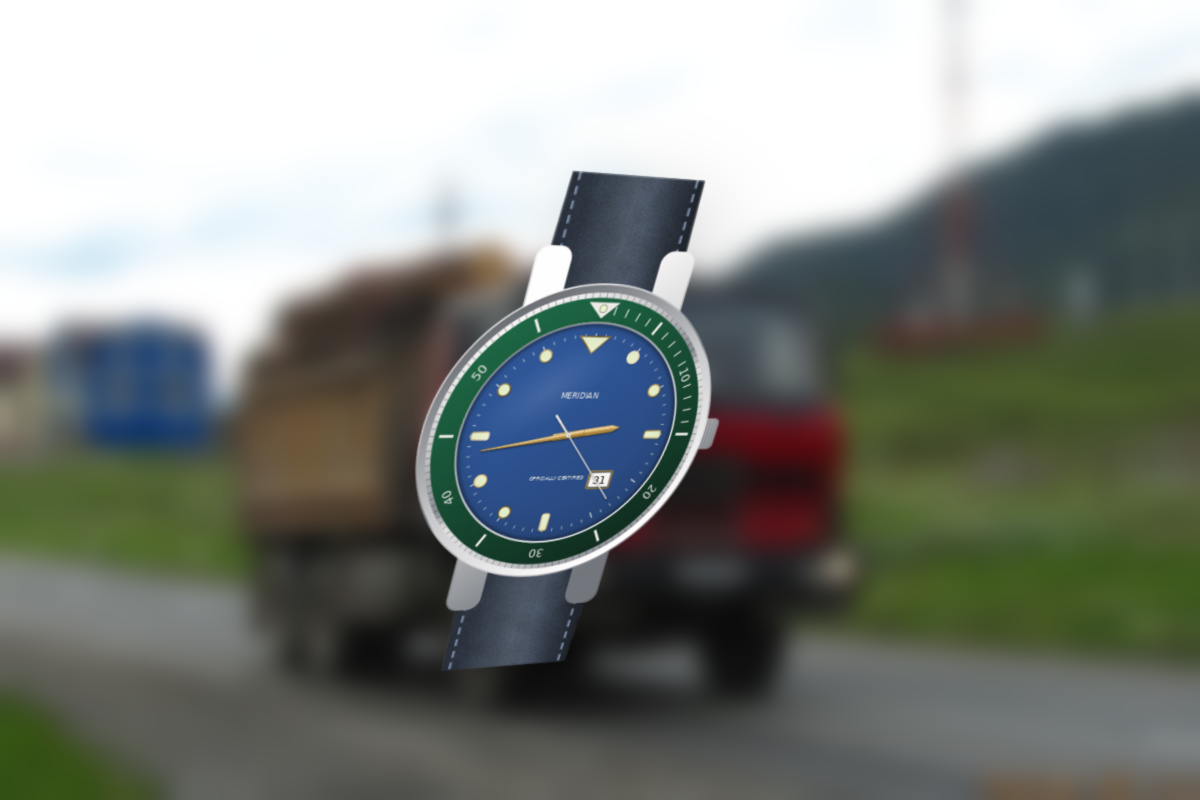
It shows 2:43:23
